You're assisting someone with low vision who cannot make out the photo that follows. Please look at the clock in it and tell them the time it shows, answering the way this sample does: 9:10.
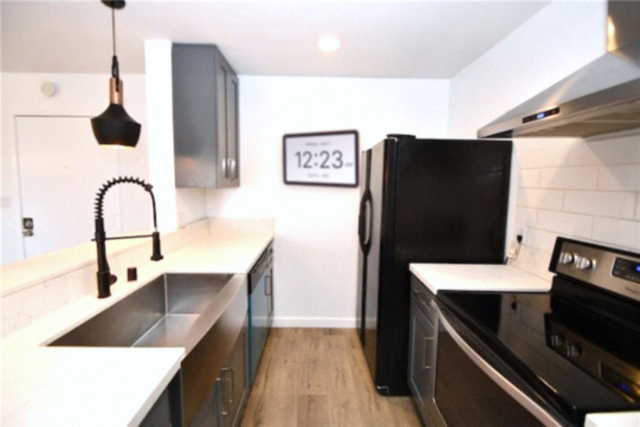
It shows 12:23
